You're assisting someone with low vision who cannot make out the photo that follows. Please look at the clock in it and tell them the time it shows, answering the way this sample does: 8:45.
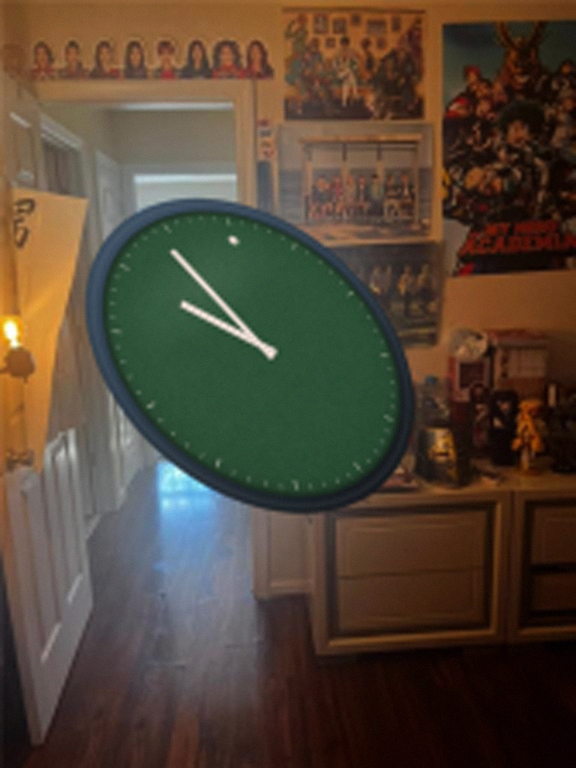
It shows 9:54
